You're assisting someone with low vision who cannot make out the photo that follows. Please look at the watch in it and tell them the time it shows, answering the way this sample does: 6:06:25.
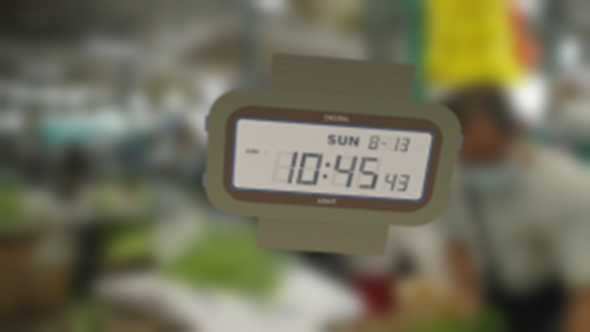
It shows 10:45:43
